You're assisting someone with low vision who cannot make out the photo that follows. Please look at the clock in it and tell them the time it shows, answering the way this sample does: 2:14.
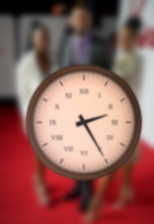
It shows 2:25
